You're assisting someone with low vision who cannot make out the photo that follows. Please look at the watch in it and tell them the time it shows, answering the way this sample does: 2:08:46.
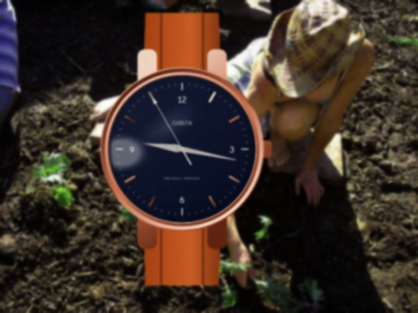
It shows 9:16:55
